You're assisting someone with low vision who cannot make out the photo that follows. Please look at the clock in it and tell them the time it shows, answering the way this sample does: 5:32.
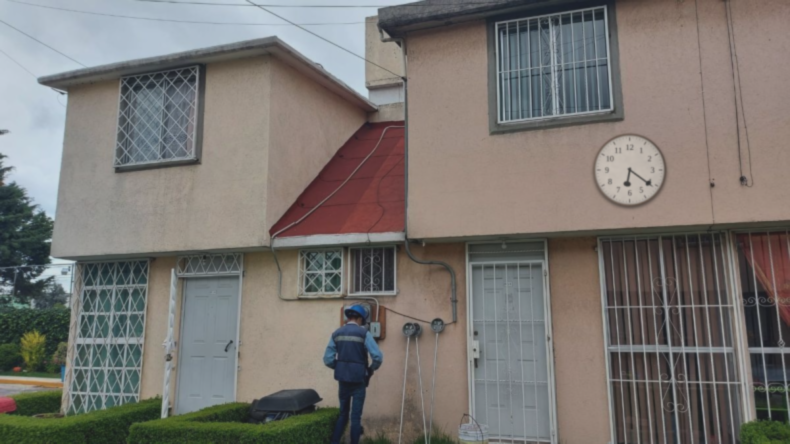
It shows 6:21
